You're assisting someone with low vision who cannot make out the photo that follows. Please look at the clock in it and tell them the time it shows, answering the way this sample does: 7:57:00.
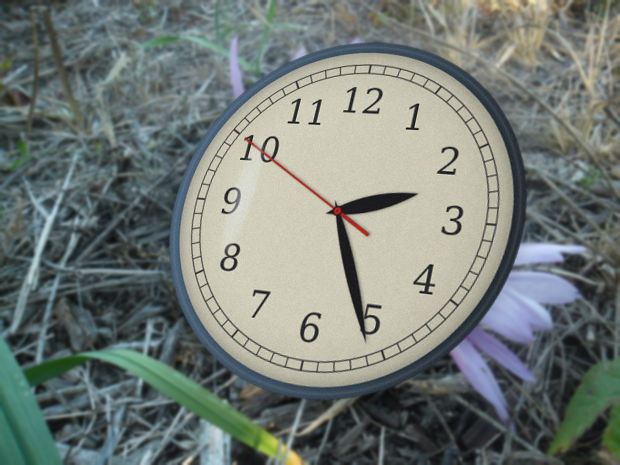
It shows 2:25:50
